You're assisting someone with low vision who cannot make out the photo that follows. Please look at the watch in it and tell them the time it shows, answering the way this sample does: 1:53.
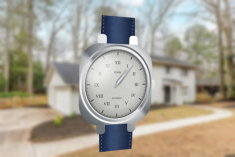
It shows 1:07
